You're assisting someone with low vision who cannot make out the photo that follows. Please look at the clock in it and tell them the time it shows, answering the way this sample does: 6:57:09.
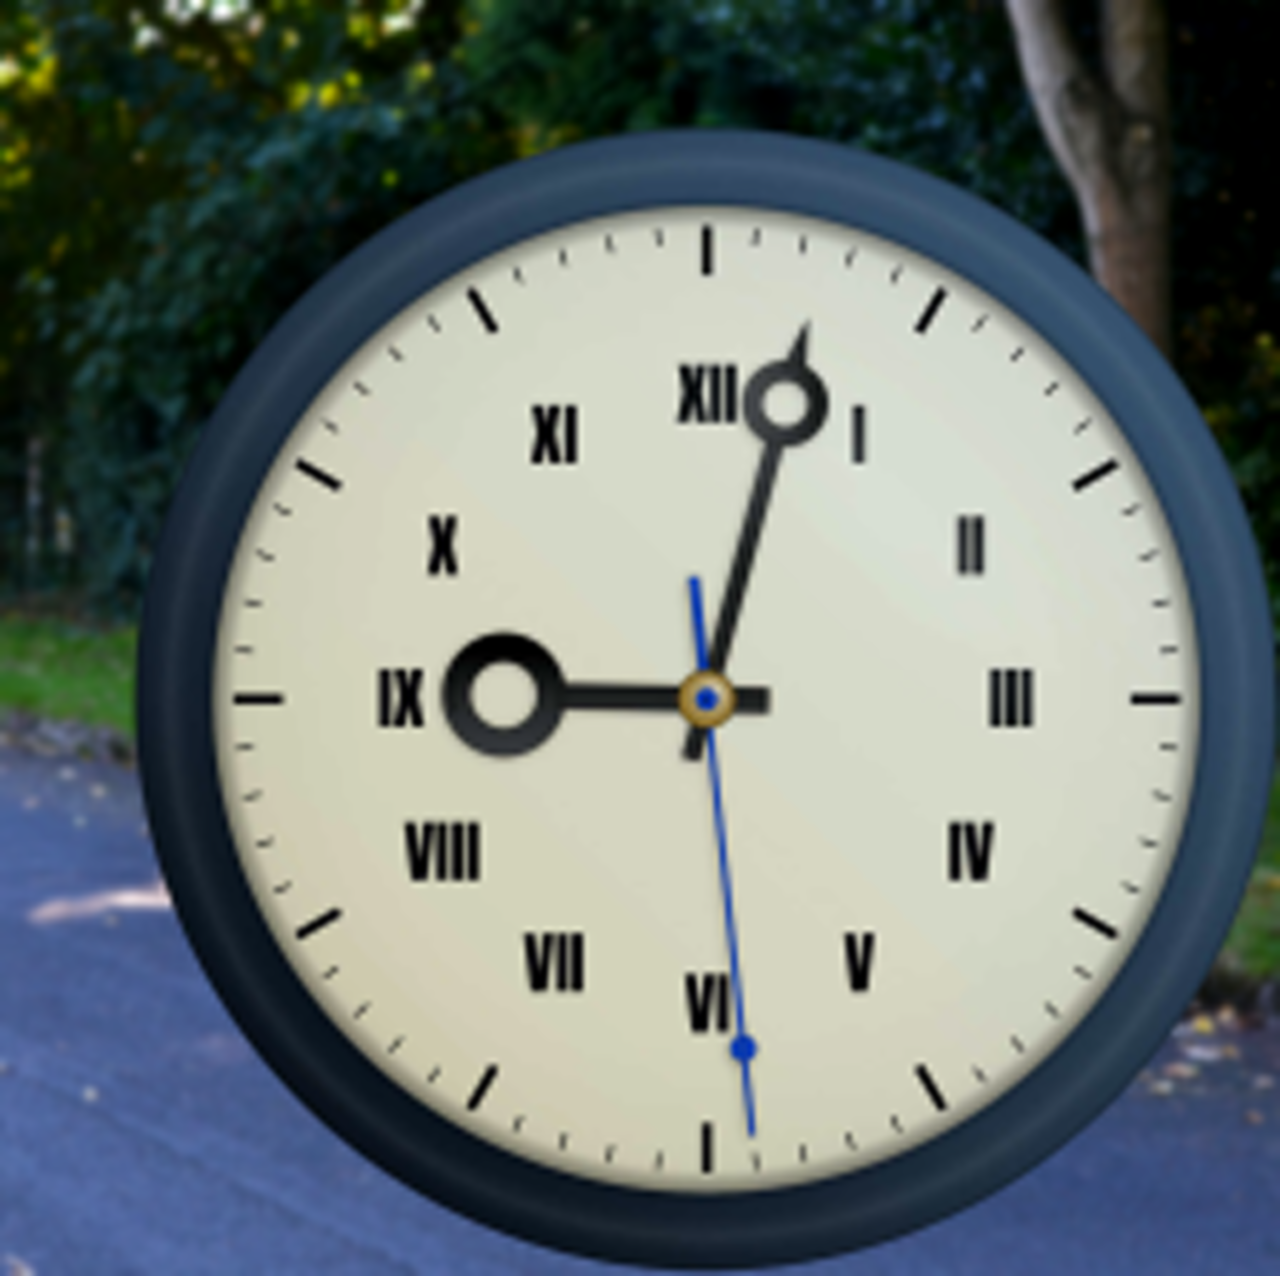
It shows 9:02:29
